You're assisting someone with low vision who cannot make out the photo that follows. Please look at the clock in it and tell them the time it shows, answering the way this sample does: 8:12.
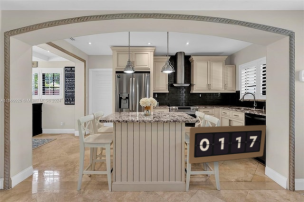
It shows 1:17
